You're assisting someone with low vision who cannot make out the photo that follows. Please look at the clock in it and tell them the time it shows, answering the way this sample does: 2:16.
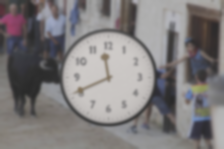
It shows 11:41
